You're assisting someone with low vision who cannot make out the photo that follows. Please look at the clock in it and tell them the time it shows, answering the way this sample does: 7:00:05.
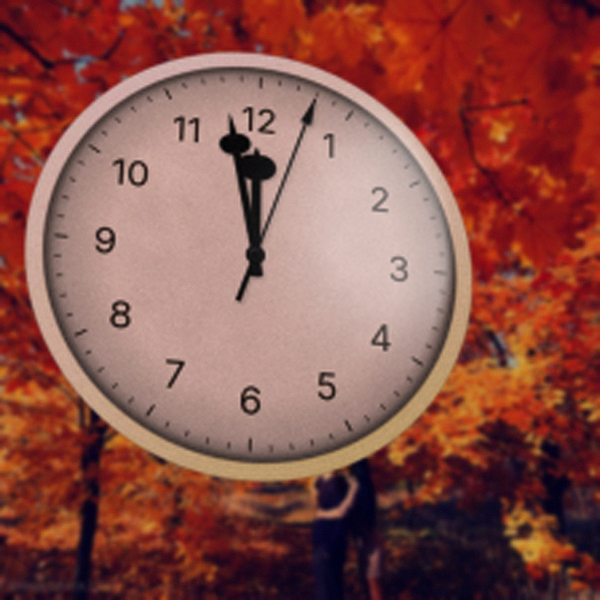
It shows 11:58:03
